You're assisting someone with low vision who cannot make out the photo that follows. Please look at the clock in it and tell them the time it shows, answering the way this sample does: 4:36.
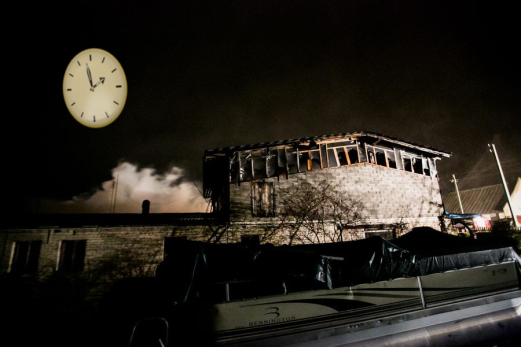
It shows 1:58
